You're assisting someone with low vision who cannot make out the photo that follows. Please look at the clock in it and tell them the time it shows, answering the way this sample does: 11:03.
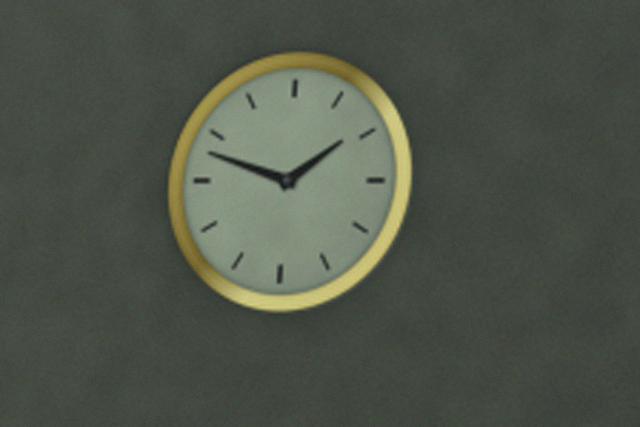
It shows 1:48
